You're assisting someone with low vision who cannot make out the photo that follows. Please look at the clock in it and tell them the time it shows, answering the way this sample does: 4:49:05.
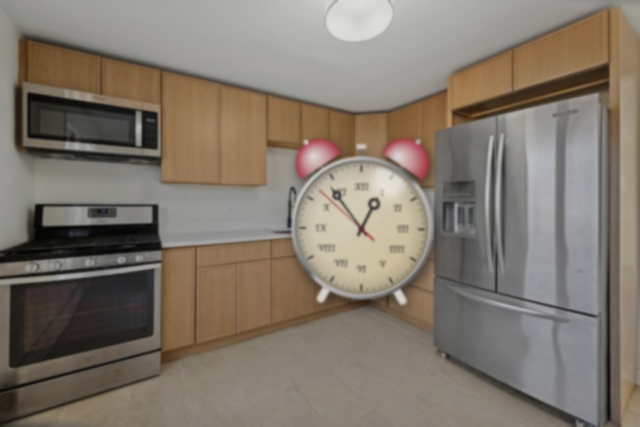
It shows 12:53:52
